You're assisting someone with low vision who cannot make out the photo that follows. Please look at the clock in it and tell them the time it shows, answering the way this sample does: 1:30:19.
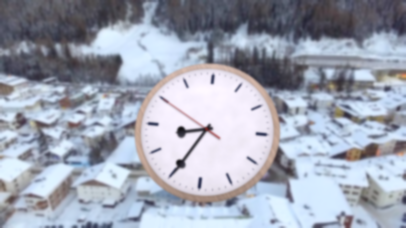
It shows 8:34:50
